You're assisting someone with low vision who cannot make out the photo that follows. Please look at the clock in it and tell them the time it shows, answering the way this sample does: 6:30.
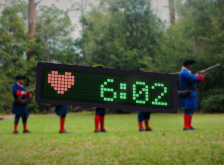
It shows 6:02
